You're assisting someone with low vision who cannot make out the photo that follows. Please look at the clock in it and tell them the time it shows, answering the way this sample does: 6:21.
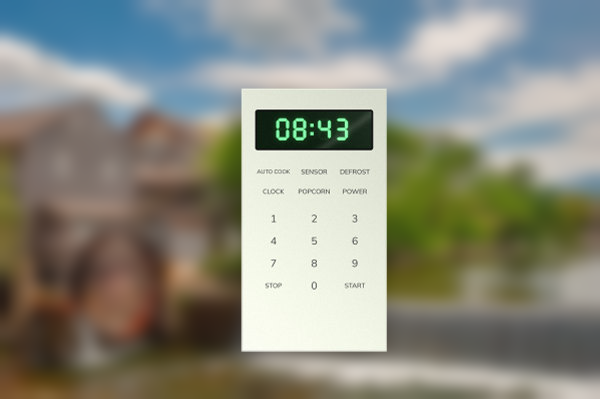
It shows 8:43
